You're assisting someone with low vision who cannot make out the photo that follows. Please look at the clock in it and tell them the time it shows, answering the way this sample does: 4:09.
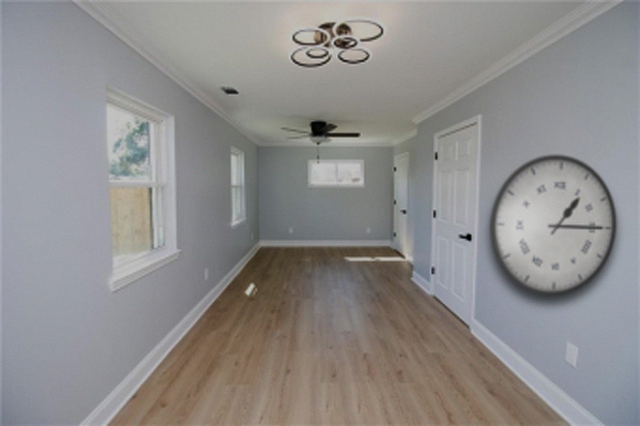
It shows 1:15
